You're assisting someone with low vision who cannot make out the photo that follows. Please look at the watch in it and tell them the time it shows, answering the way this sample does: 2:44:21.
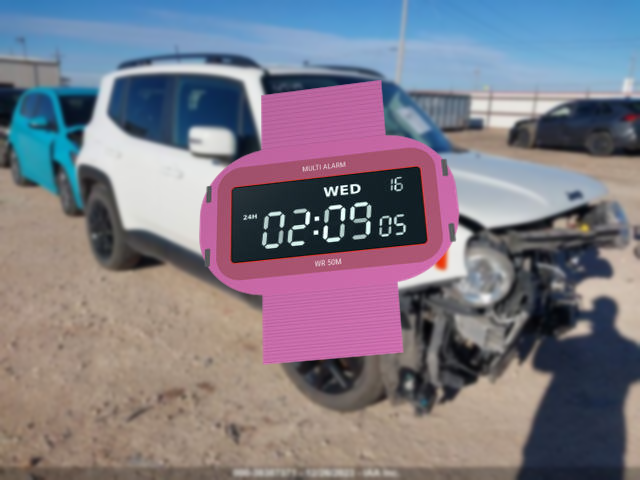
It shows 2:09:05
